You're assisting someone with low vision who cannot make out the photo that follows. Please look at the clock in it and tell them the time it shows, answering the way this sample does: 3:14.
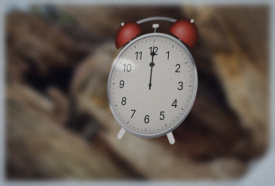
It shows 12:00
